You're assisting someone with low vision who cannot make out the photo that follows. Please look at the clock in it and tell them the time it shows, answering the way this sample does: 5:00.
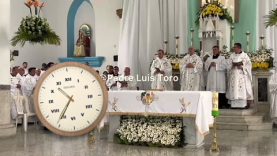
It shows 10:36
